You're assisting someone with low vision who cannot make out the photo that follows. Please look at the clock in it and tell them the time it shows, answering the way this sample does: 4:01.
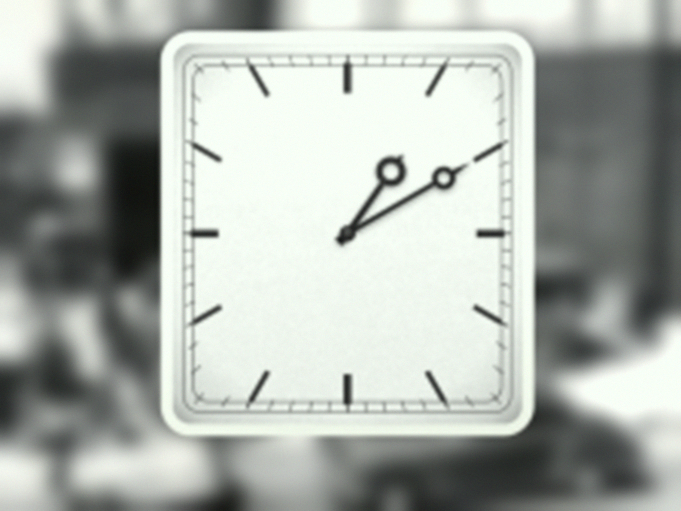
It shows 1:10
